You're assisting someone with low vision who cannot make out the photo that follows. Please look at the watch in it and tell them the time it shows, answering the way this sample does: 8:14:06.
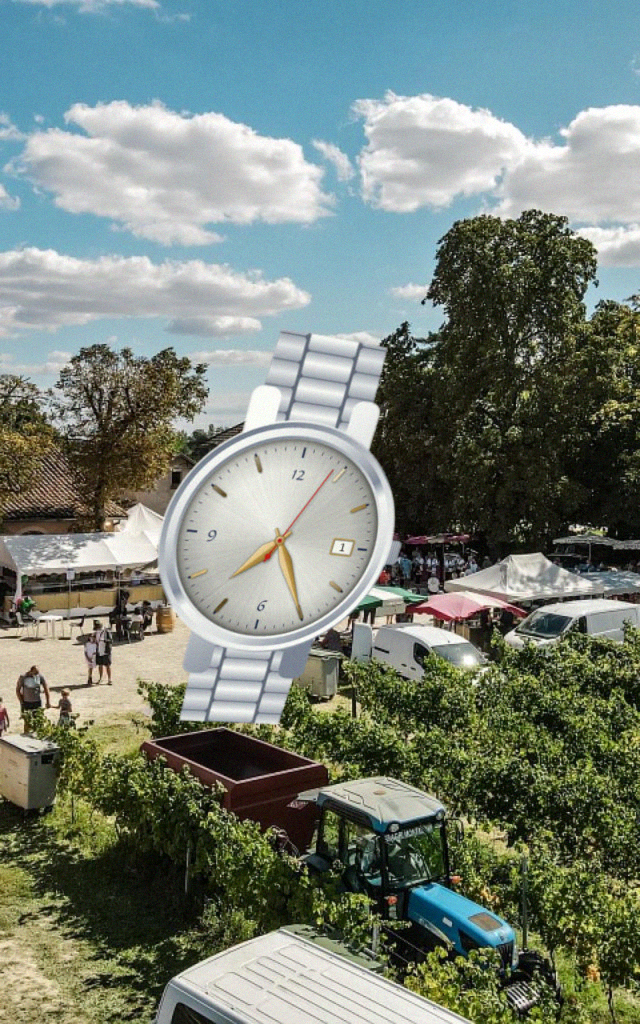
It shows 7:25:04
